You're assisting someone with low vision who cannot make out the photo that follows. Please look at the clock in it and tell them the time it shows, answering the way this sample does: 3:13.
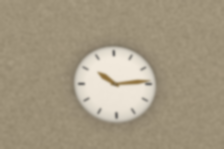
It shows 10:14
